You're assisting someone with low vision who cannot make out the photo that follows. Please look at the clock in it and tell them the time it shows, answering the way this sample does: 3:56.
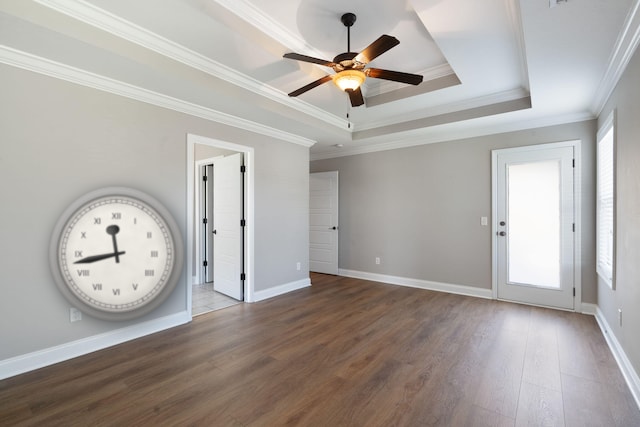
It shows 11:43
